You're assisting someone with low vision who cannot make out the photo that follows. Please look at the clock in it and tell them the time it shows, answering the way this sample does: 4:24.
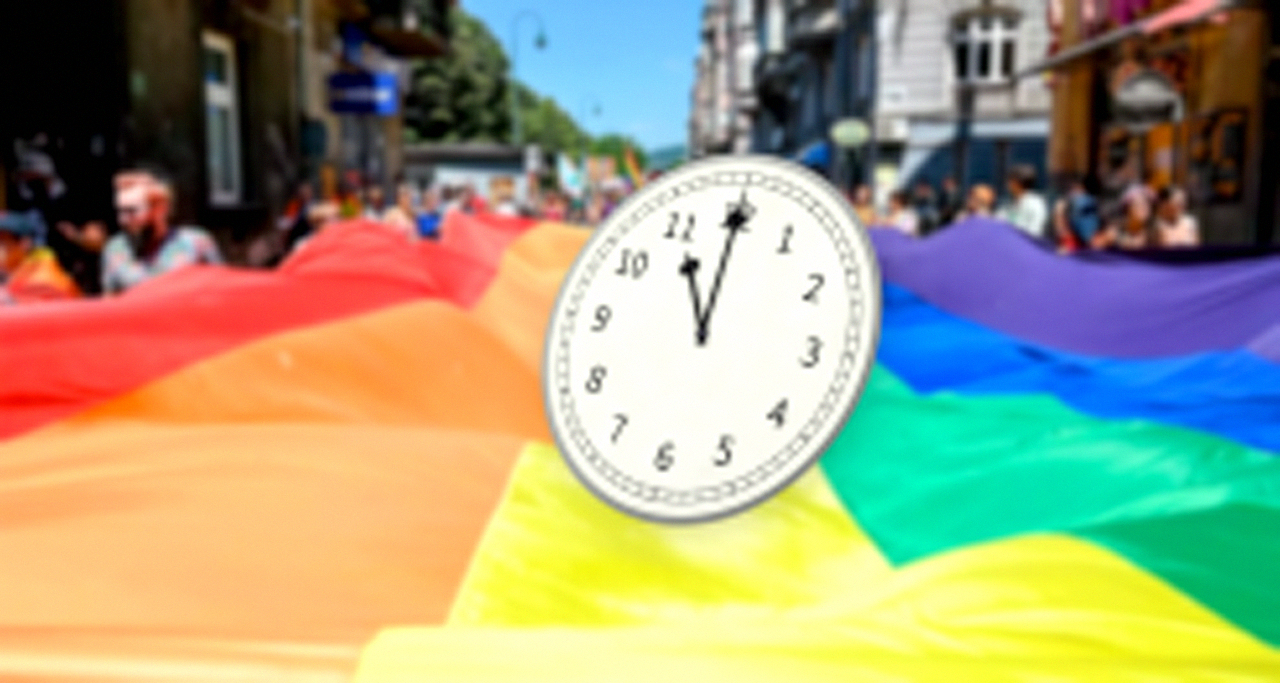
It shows 11:00
